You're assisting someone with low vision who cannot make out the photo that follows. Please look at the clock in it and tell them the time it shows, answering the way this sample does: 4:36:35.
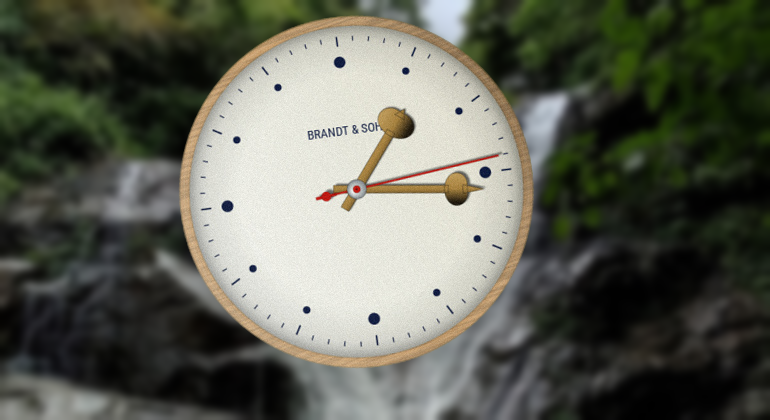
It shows 1:16:14
